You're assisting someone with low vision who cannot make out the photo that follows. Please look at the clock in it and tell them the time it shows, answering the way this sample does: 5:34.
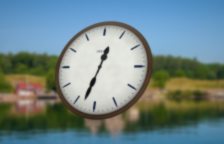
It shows 12:33
